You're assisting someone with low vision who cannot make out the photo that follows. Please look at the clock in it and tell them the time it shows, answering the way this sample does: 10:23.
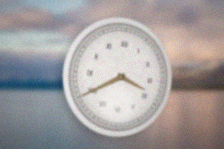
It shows 3:40
